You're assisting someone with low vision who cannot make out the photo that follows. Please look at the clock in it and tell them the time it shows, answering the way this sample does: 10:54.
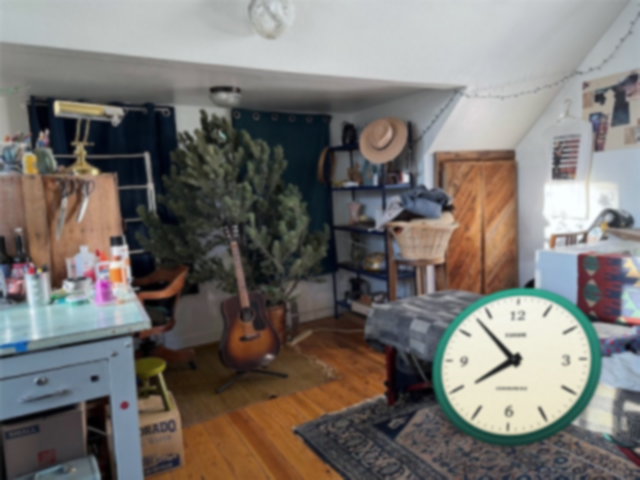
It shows 7:53
